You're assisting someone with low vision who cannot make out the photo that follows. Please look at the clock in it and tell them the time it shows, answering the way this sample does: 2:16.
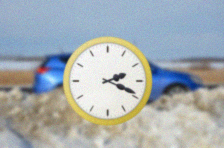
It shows 2:19
